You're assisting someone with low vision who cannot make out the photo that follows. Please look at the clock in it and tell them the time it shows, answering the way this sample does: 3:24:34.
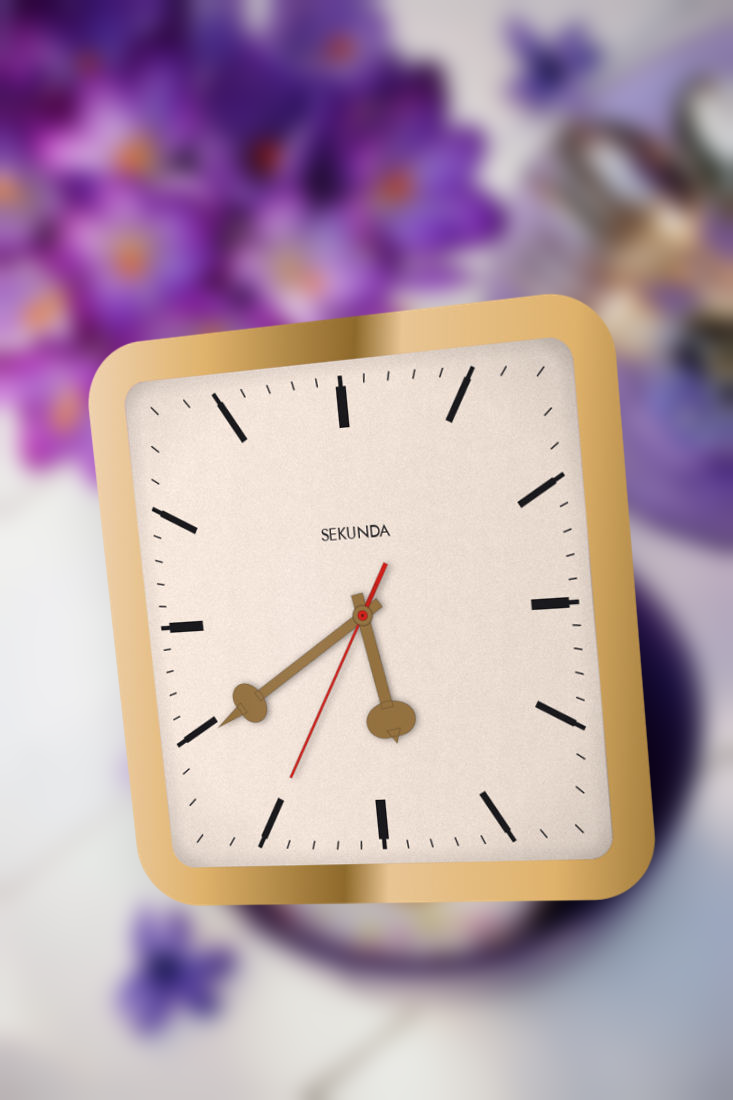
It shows 5:39:35
